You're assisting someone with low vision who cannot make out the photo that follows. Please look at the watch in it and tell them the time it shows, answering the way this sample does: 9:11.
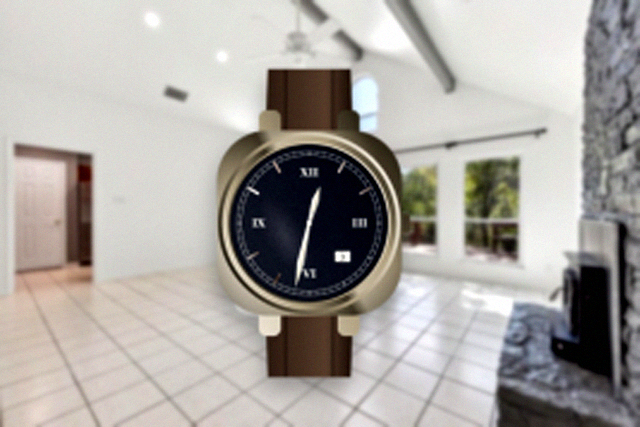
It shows 12:32
